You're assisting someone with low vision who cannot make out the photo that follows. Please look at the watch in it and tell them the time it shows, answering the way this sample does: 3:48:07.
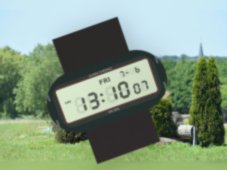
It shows 13:10:07
